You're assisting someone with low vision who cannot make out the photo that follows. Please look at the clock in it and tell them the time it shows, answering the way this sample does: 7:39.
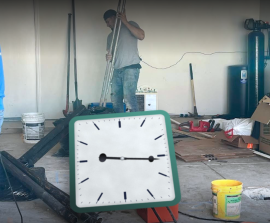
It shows 9:16
